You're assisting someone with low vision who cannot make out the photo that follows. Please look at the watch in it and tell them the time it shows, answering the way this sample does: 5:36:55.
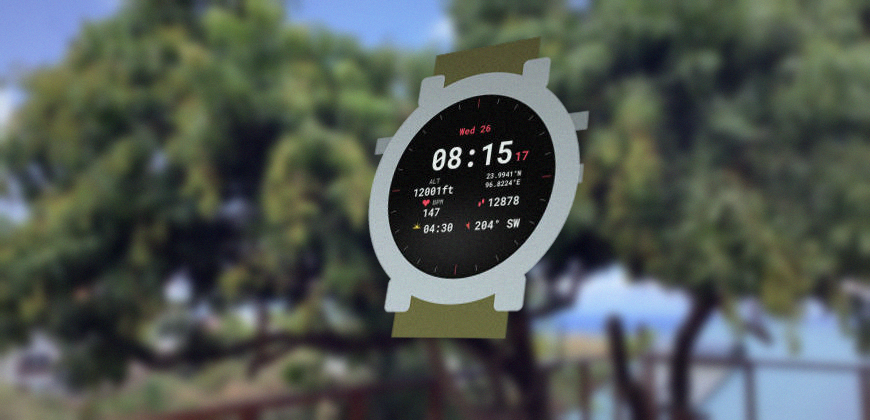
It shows 8:15:17
